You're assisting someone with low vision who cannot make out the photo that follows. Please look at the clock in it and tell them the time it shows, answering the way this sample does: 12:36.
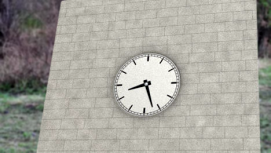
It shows 8:27
